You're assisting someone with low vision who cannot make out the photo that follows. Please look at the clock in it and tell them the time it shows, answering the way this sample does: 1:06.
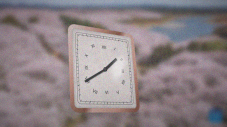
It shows 1:40
